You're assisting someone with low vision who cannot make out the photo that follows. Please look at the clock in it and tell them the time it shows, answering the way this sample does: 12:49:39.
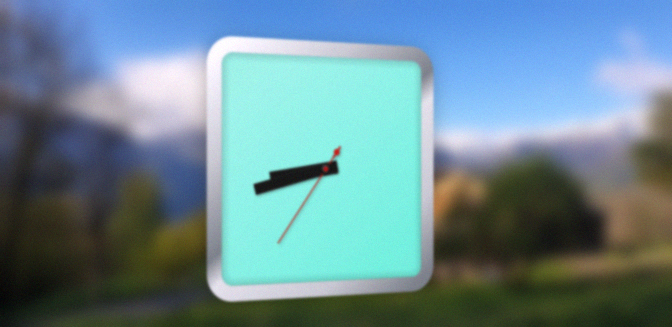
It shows 8:42:36
